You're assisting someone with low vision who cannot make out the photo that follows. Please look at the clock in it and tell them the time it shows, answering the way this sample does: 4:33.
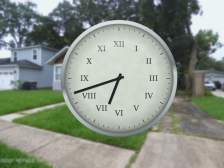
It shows 6:42
